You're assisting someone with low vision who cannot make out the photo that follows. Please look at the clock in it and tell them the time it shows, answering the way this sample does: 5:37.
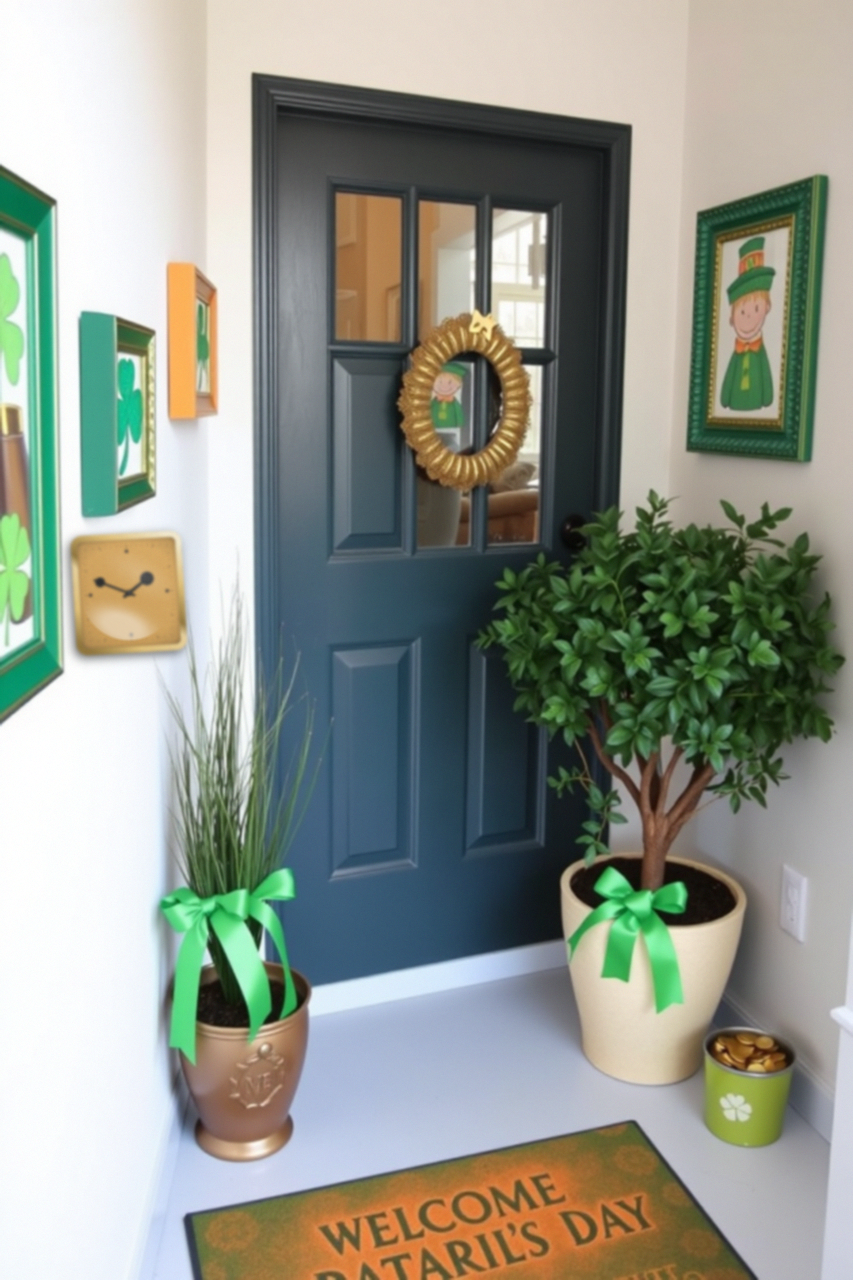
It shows 1:49
